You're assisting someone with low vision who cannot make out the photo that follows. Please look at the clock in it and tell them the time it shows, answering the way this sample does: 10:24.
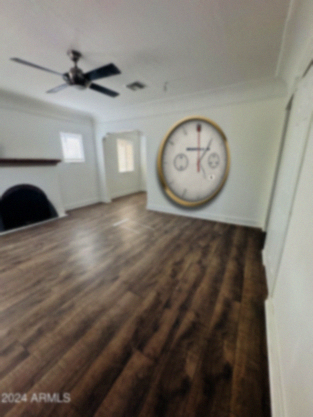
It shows 5:06
